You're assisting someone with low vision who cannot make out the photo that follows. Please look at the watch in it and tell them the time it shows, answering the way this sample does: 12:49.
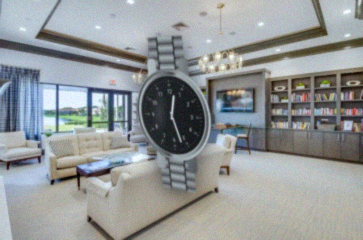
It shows 12:27
